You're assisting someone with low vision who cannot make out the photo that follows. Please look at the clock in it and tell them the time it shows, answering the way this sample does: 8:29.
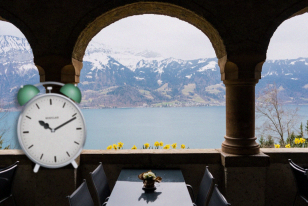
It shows 10:11
